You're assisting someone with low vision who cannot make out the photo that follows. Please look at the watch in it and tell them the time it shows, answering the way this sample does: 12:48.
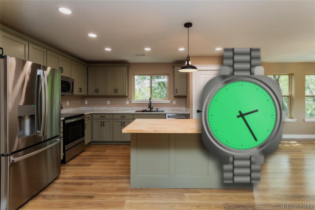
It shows 2:25
